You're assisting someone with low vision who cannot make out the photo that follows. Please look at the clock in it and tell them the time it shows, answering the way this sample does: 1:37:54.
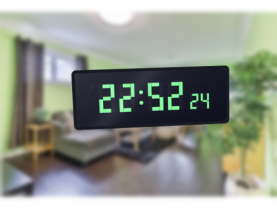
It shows 22:52:24
